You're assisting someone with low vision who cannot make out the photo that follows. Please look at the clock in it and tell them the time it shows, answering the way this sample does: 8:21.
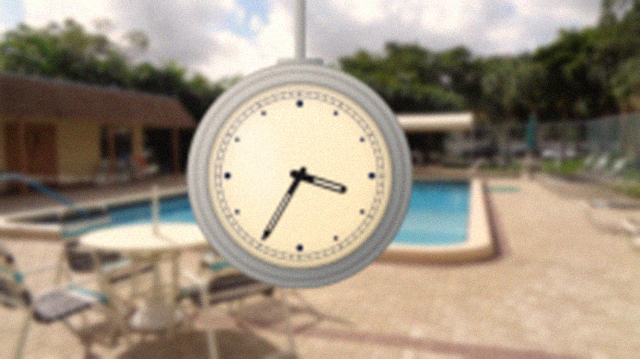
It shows 3:35
